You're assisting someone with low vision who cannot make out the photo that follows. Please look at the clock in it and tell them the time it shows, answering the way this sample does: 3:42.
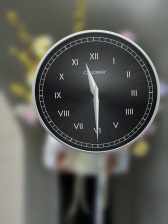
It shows 11:30
